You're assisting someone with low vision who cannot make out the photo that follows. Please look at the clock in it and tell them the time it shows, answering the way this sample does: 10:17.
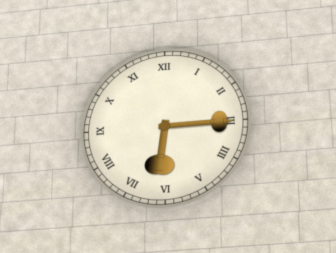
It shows 6:15
